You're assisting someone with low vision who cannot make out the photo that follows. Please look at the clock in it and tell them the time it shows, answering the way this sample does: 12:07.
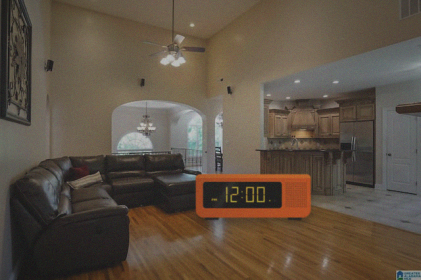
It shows 12:00
